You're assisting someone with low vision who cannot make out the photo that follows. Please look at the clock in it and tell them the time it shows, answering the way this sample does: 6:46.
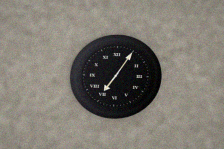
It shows 7:05
